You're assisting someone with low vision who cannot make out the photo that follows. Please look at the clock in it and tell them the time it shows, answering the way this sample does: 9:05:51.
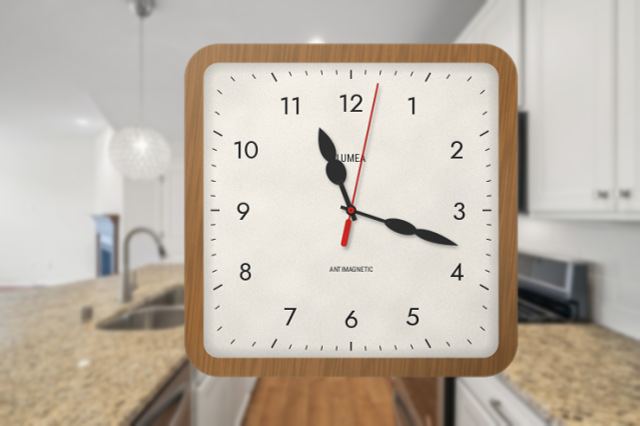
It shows 11:18:02
